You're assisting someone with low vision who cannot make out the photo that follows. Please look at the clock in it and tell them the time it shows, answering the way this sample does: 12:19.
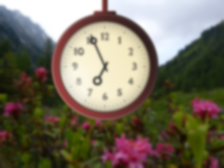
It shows 6:56
